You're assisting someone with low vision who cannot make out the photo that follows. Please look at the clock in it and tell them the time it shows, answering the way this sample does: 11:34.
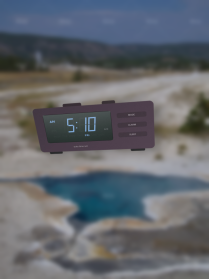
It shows 5:10
